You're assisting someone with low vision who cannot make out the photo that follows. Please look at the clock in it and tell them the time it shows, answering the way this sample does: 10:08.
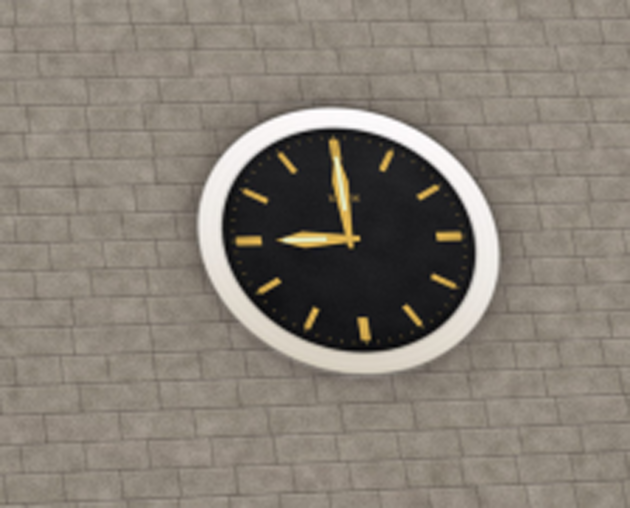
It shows 9:00
